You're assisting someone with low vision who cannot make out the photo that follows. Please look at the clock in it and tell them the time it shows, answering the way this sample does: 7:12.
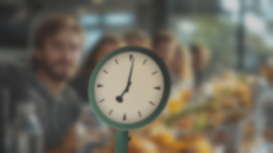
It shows 7:01
